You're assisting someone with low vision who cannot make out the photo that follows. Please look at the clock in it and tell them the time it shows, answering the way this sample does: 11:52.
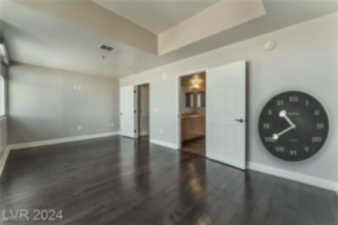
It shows 10:40
